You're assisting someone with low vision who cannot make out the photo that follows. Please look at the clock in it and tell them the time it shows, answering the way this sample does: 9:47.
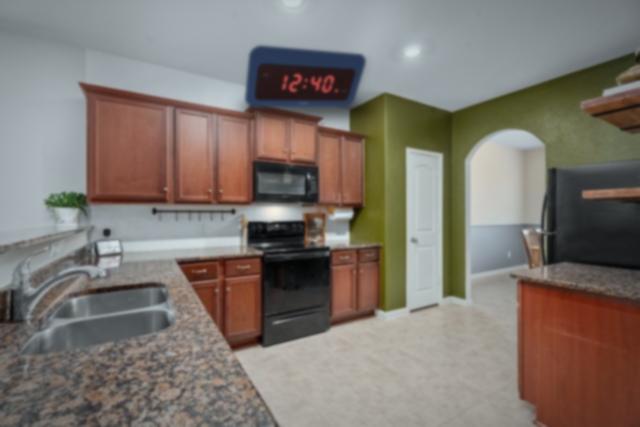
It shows 12:40
